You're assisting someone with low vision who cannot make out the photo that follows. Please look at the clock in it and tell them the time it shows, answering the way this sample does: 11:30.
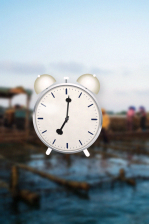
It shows 7:01
